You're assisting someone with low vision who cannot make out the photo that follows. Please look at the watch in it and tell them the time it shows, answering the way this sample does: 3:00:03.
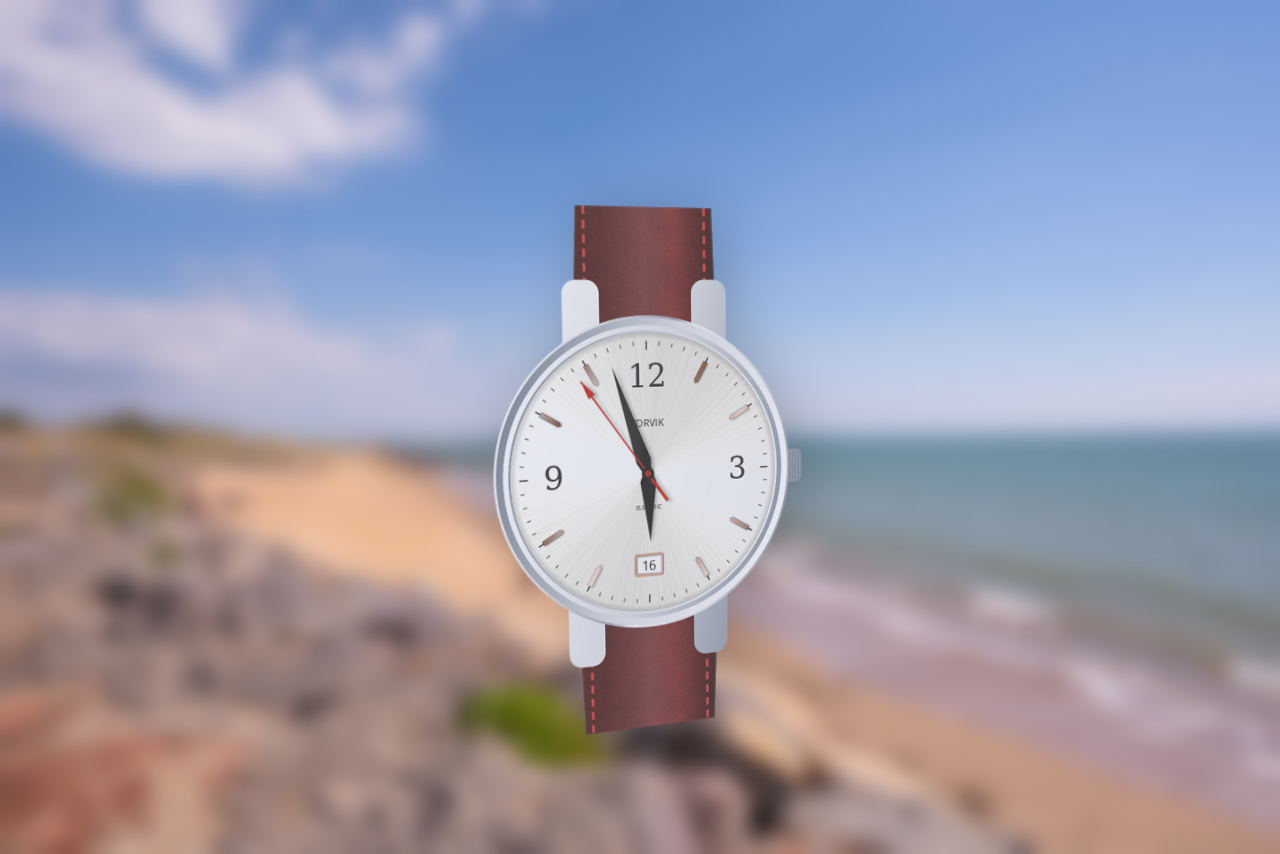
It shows 5:56:54
